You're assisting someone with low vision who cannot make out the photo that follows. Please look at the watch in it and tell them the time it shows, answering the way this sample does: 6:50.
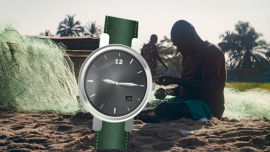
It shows 9:15
